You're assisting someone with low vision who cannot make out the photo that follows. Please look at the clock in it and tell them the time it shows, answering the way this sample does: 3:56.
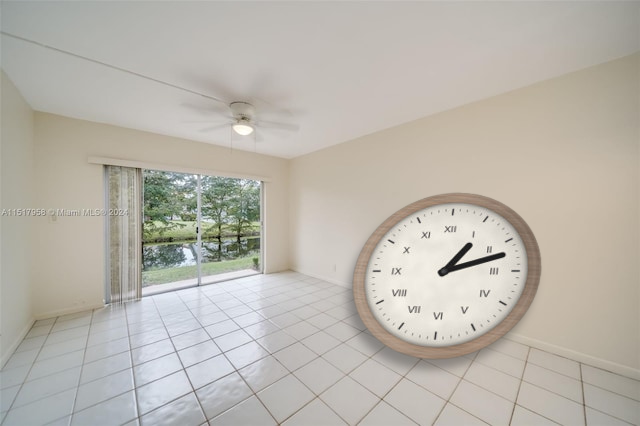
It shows 1:12
